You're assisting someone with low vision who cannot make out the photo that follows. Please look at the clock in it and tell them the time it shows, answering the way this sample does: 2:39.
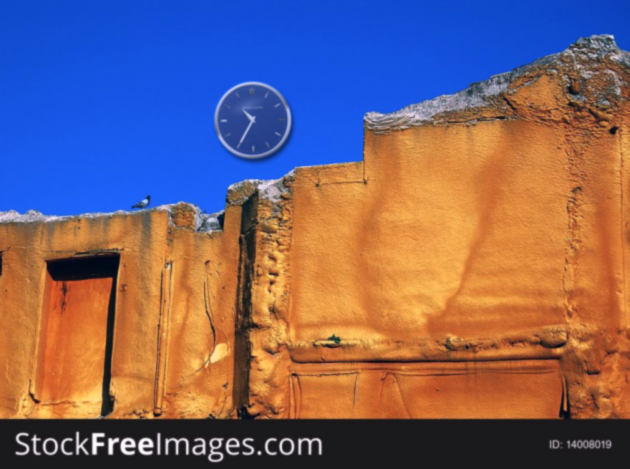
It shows 10:35
